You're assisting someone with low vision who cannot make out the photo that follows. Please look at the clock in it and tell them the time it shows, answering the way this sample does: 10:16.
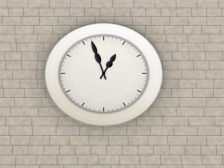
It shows 12:57
